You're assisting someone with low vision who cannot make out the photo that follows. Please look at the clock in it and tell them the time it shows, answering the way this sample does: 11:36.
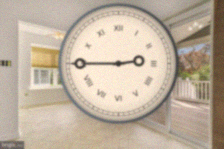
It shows 2:45
